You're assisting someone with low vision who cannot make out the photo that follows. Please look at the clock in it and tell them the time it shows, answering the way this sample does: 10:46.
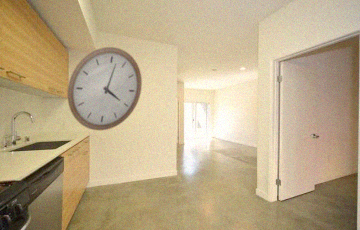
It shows 4:02
